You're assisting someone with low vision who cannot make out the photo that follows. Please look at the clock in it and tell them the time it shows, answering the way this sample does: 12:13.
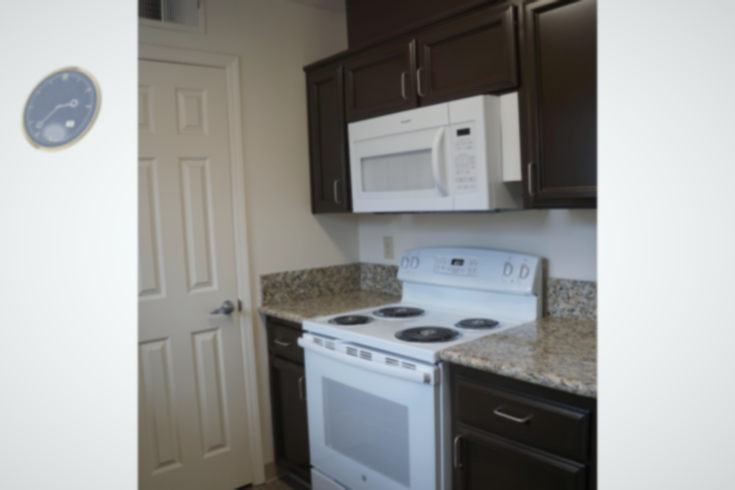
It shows 2:37
